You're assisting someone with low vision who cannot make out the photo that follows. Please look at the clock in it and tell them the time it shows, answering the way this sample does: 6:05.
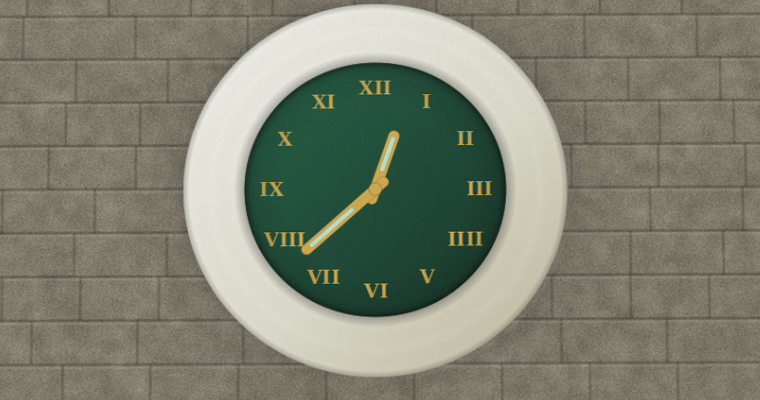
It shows 12:38
